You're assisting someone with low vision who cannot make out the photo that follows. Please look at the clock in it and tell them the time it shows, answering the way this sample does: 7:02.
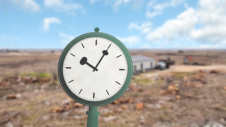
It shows 10:05
